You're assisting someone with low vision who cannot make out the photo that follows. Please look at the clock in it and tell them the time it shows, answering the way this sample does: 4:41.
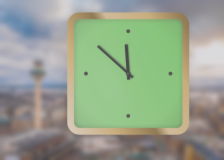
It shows 11:52
